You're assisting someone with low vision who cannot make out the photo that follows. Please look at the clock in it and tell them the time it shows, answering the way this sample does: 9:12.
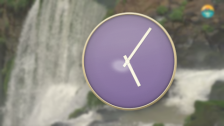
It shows 5:06
